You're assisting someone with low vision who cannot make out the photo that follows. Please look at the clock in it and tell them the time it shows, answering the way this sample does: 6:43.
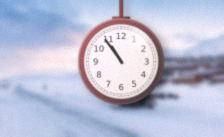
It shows 10:54
